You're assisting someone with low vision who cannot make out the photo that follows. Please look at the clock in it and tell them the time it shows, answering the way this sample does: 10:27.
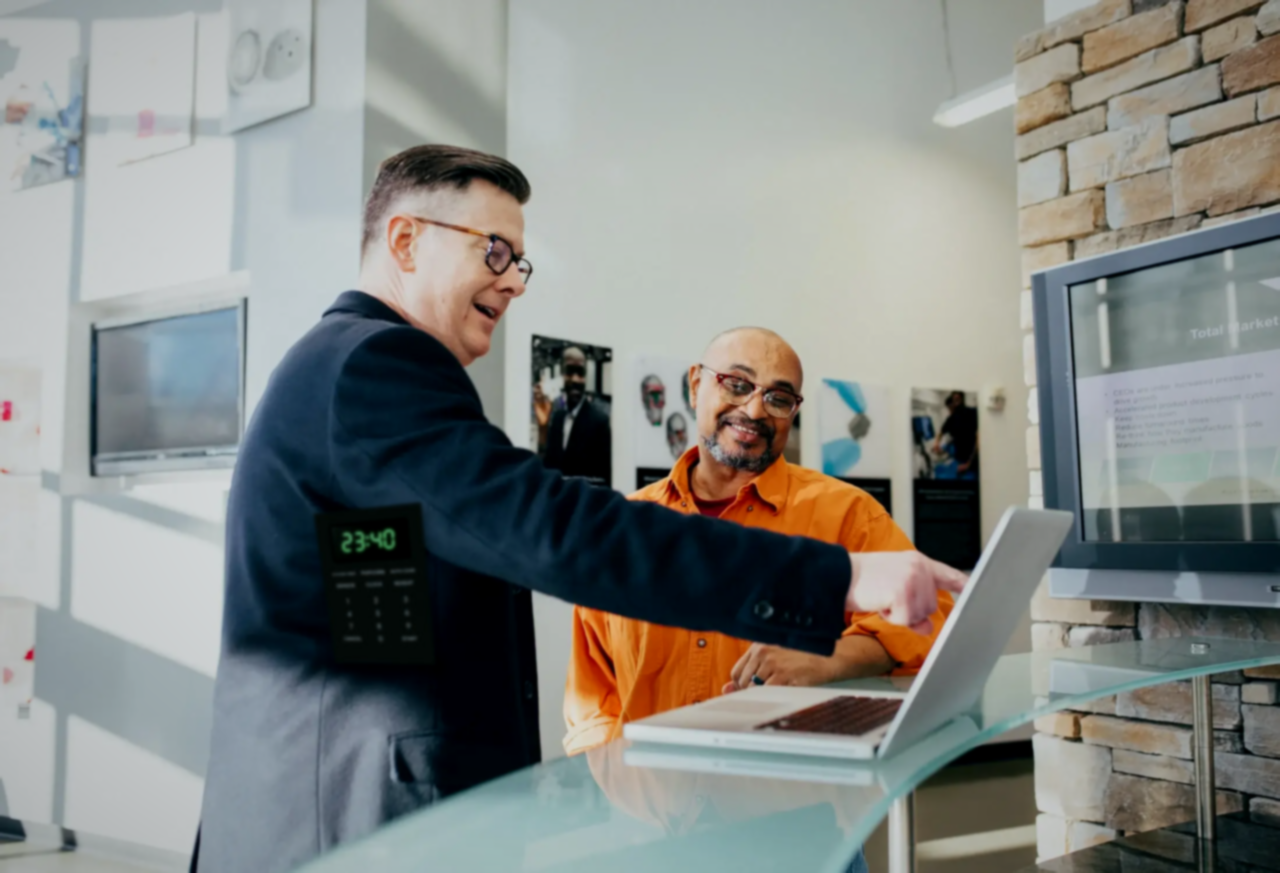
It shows 23:40
